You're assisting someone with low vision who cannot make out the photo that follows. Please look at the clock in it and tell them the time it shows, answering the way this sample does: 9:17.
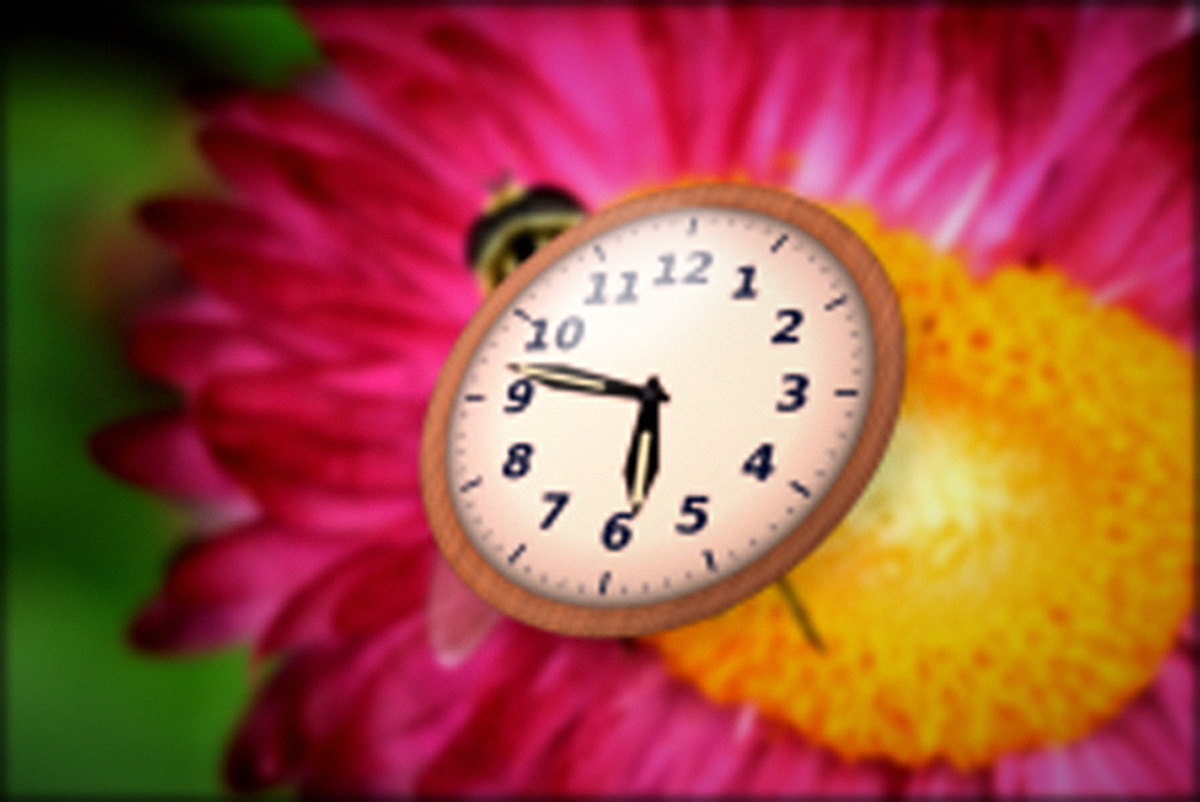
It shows 5:47
